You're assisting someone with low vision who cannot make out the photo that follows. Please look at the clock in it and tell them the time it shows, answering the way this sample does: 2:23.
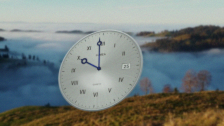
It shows 9:59
